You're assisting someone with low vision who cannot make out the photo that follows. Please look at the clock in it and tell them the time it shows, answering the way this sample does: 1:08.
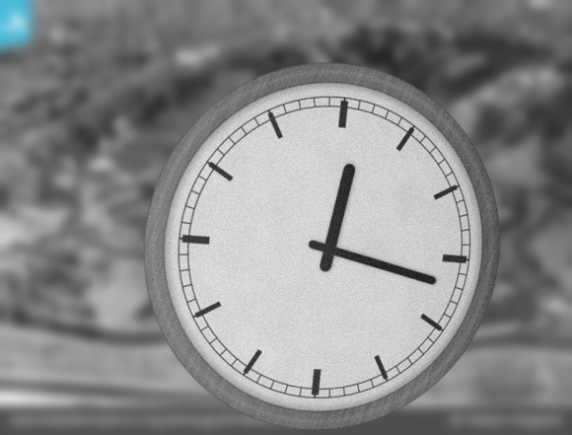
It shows 12:17
